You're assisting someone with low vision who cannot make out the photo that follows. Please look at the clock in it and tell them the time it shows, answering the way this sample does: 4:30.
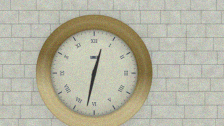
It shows 12:32
